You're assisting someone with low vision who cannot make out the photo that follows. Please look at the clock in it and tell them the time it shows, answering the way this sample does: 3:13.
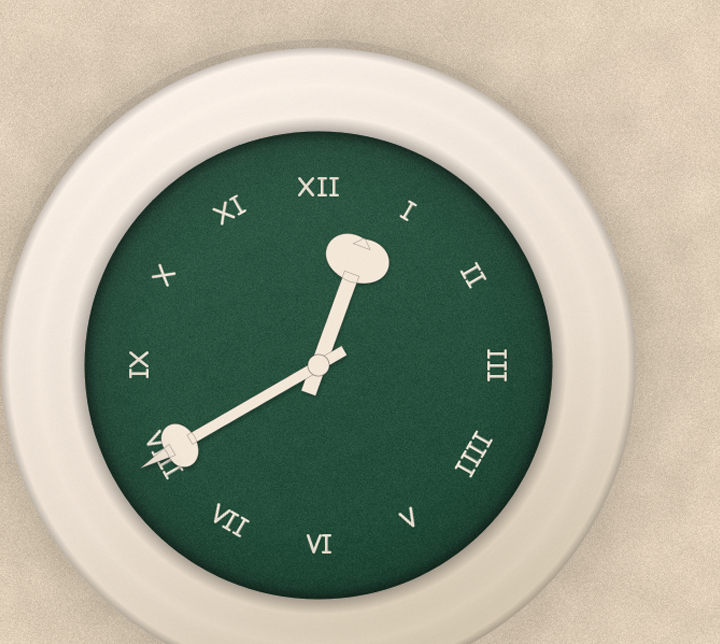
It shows 12:40
